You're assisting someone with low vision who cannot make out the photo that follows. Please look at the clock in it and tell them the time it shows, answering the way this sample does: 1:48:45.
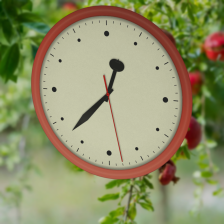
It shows 12:37:28
